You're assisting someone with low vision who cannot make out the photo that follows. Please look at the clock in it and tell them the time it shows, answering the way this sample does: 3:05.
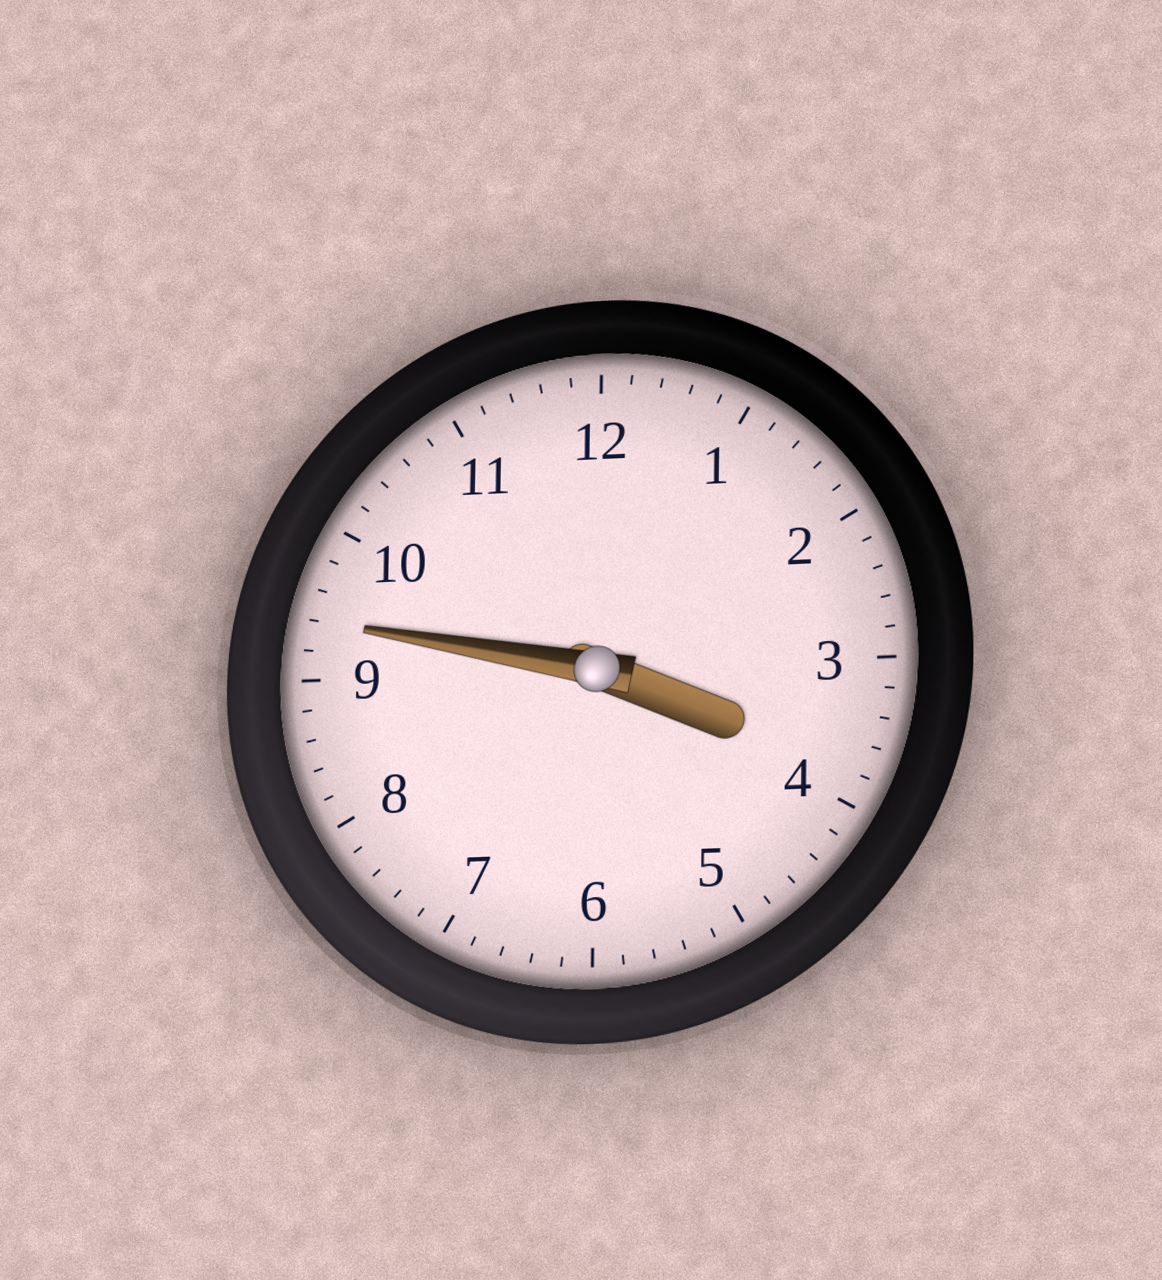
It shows 3:47
